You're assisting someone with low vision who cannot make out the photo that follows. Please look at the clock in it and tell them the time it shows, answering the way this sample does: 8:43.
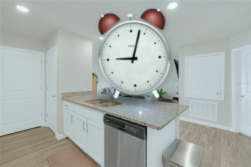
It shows 9:03
